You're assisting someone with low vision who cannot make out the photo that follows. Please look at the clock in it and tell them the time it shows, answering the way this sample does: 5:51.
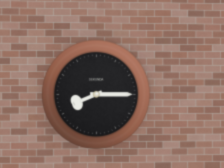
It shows 8:15
